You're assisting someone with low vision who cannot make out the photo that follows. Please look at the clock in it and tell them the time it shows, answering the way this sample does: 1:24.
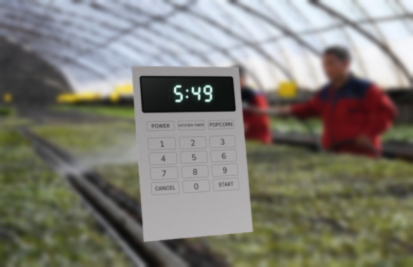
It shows 5:49
